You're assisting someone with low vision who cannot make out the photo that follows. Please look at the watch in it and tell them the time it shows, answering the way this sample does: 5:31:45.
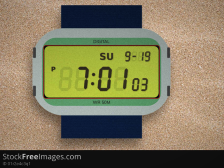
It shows 7:01:03
